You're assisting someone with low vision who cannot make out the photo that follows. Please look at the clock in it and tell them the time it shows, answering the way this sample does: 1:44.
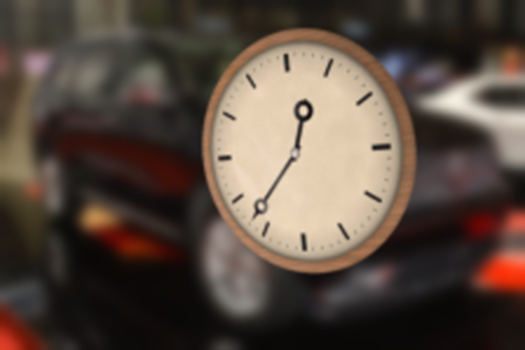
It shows 12:37
